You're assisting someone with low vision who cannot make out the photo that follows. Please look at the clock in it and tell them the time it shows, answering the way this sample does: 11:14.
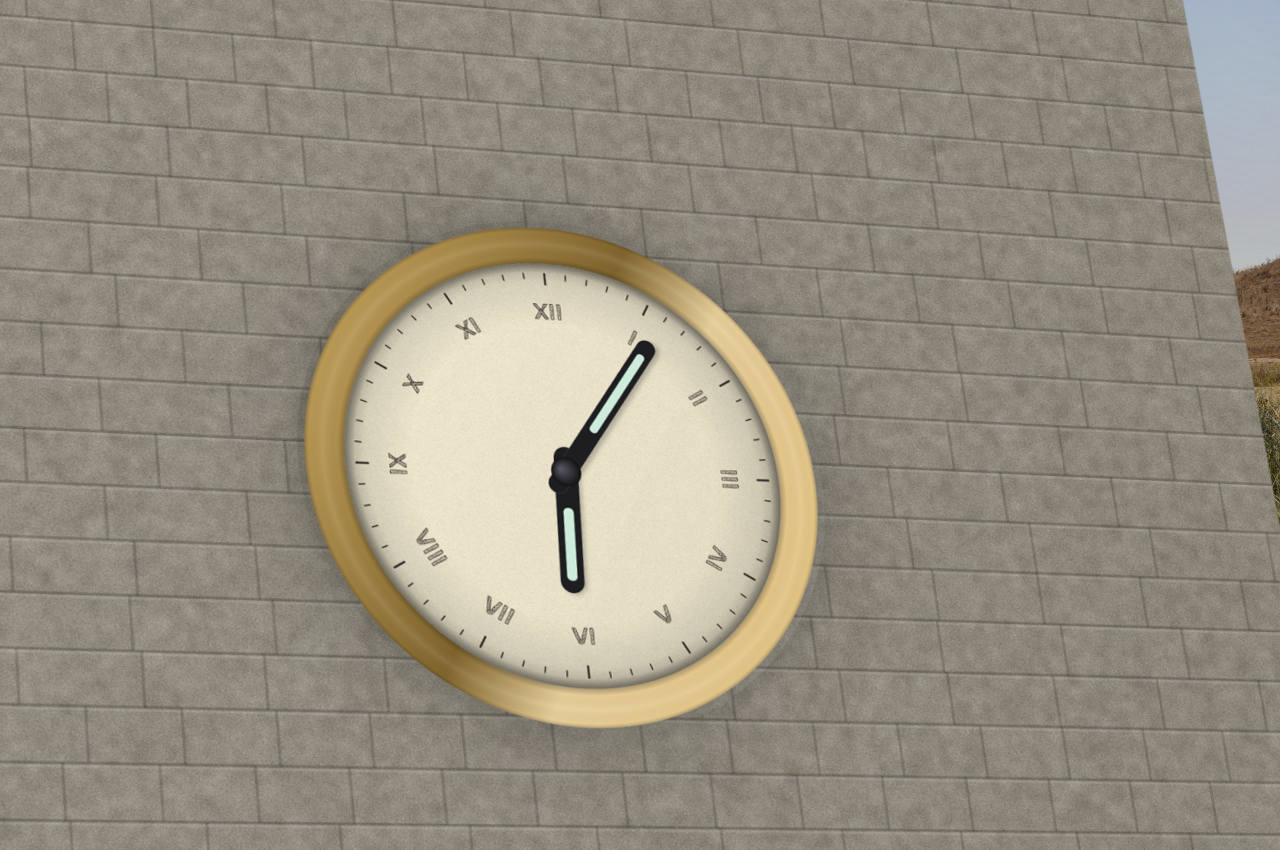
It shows 6:06
